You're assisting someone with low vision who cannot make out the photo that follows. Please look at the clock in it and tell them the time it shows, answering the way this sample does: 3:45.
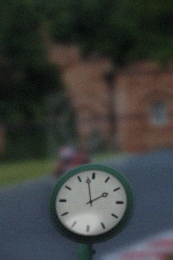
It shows 1:58
